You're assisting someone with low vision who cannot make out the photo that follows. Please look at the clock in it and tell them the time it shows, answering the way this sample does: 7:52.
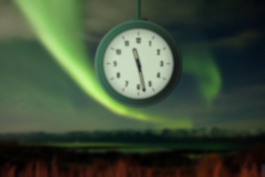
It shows 11:28
